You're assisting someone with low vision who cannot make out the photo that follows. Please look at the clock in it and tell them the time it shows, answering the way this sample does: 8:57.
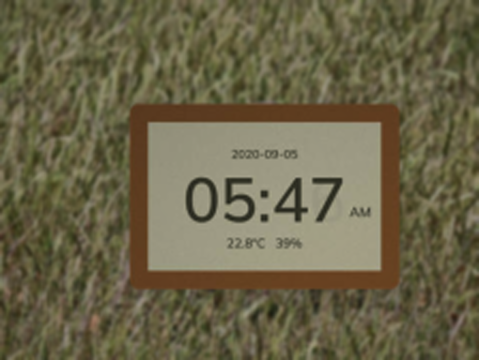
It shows 5:47
